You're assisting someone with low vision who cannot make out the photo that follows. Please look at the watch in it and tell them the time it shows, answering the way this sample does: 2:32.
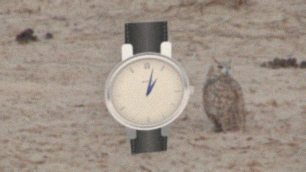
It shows 1:02
